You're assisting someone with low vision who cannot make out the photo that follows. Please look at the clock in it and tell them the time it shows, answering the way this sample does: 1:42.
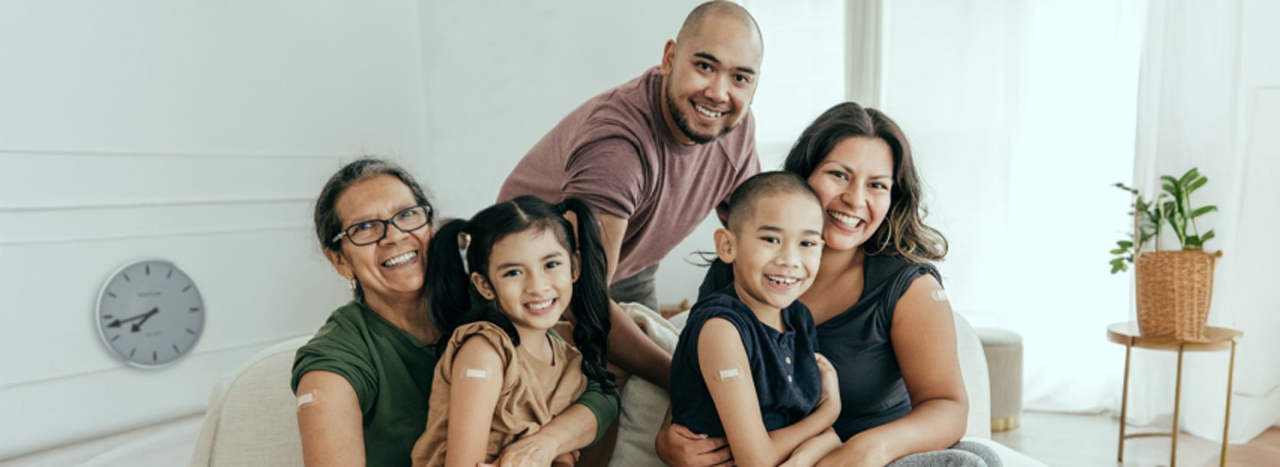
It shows 7:43
